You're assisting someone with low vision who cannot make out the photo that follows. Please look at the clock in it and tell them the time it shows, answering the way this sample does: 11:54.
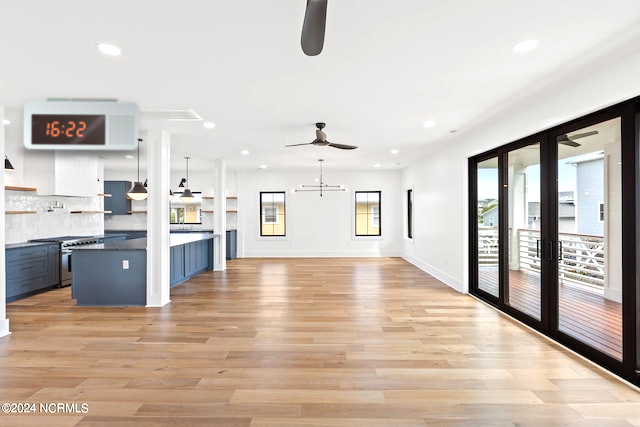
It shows 16:22
